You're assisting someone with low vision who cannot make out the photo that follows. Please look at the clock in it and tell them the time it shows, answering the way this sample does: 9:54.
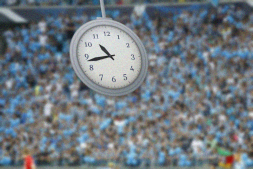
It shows 10:43
